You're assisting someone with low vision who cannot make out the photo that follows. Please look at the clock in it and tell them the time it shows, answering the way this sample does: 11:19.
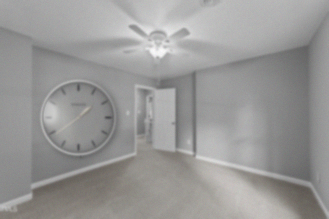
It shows 1:39
